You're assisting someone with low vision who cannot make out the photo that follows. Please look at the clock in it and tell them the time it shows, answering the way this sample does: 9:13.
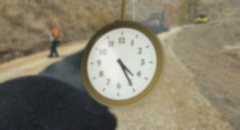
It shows 4:25
